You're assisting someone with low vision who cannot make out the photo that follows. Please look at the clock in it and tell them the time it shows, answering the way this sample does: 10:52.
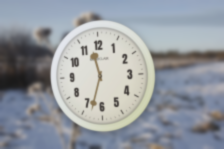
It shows 11:33
